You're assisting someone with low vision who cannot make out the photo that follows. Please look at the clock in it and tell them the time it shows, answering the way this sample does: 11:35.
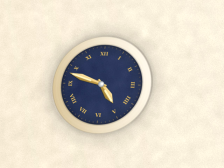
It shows 4:48
